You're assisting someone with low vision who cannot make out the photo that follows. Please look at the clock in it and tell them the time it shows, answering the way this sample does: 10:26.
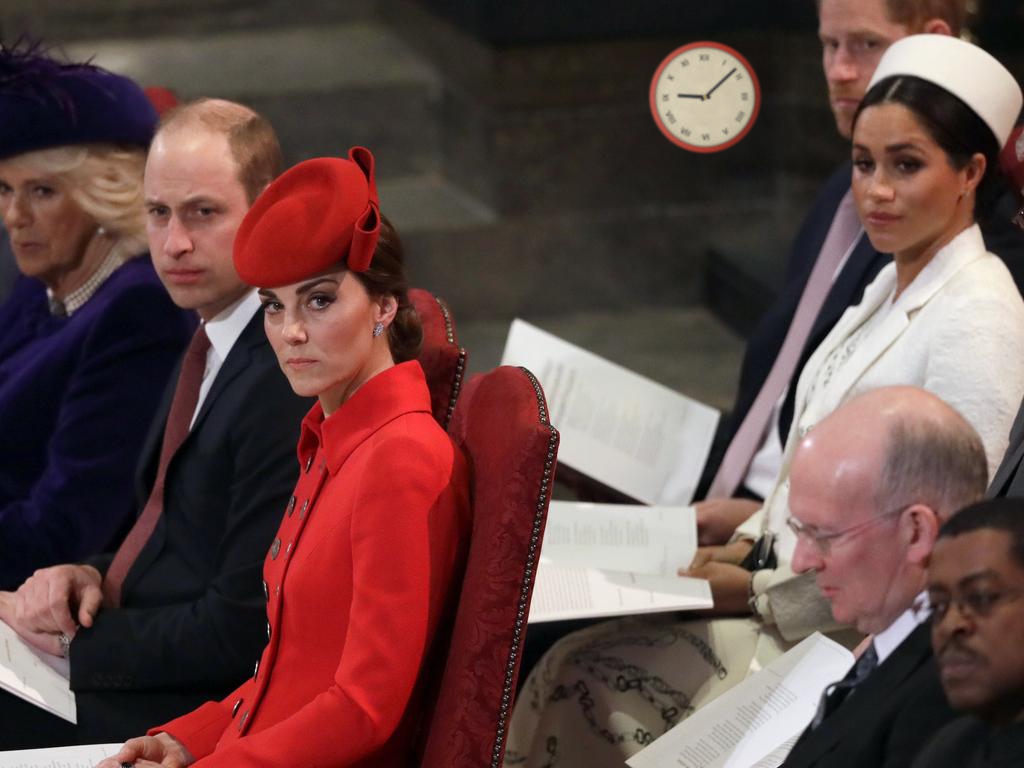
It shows 9:08
